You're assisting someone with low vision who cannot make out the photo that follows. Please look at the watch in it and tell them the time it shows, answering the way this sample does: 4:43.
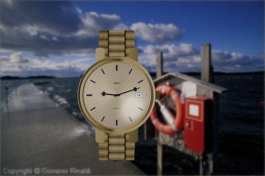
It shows 9:12
